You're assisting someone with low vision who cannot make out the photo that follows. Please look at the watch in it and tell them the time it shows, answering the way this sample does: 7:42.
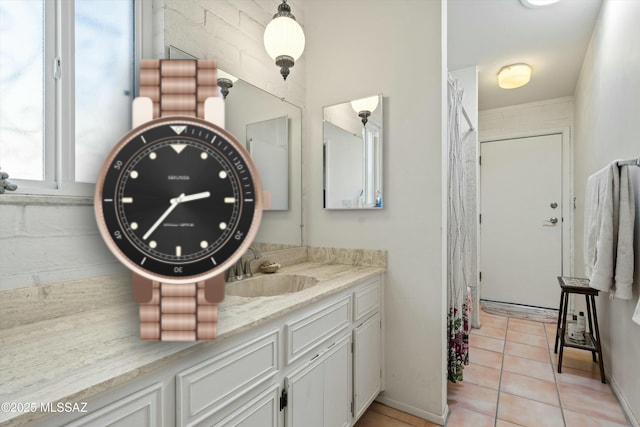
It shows 2:37
